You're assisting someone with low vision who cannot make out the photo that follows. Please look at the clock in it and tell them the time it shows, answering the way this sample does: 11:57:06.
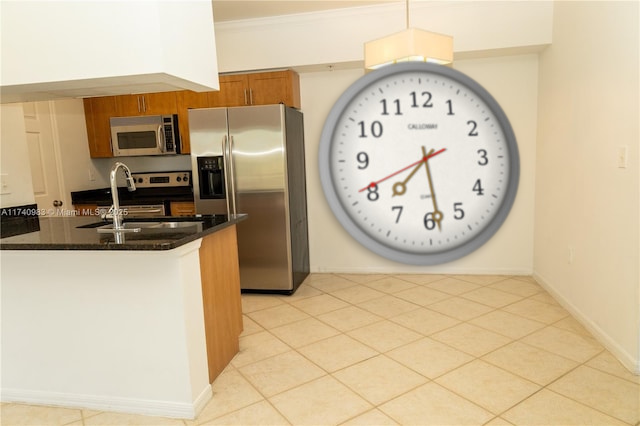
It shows 7:28:41
